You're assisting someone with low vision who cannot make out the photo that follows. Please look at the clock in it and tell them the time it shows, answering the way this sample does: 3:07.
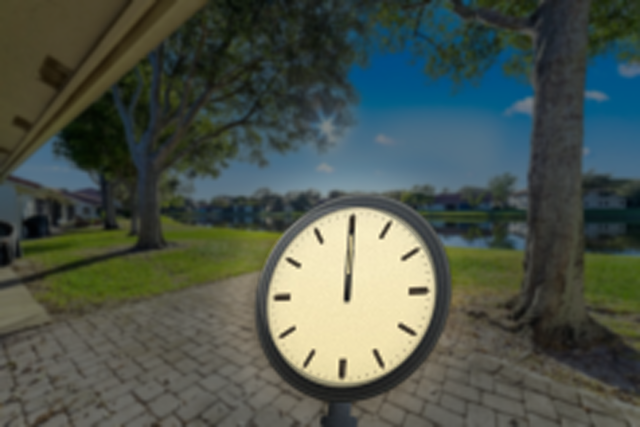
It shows 12:00
